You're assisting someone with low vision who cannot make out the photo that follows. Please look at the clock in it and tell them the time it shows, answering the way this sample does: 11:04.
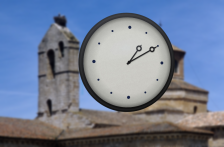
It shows 1:10
